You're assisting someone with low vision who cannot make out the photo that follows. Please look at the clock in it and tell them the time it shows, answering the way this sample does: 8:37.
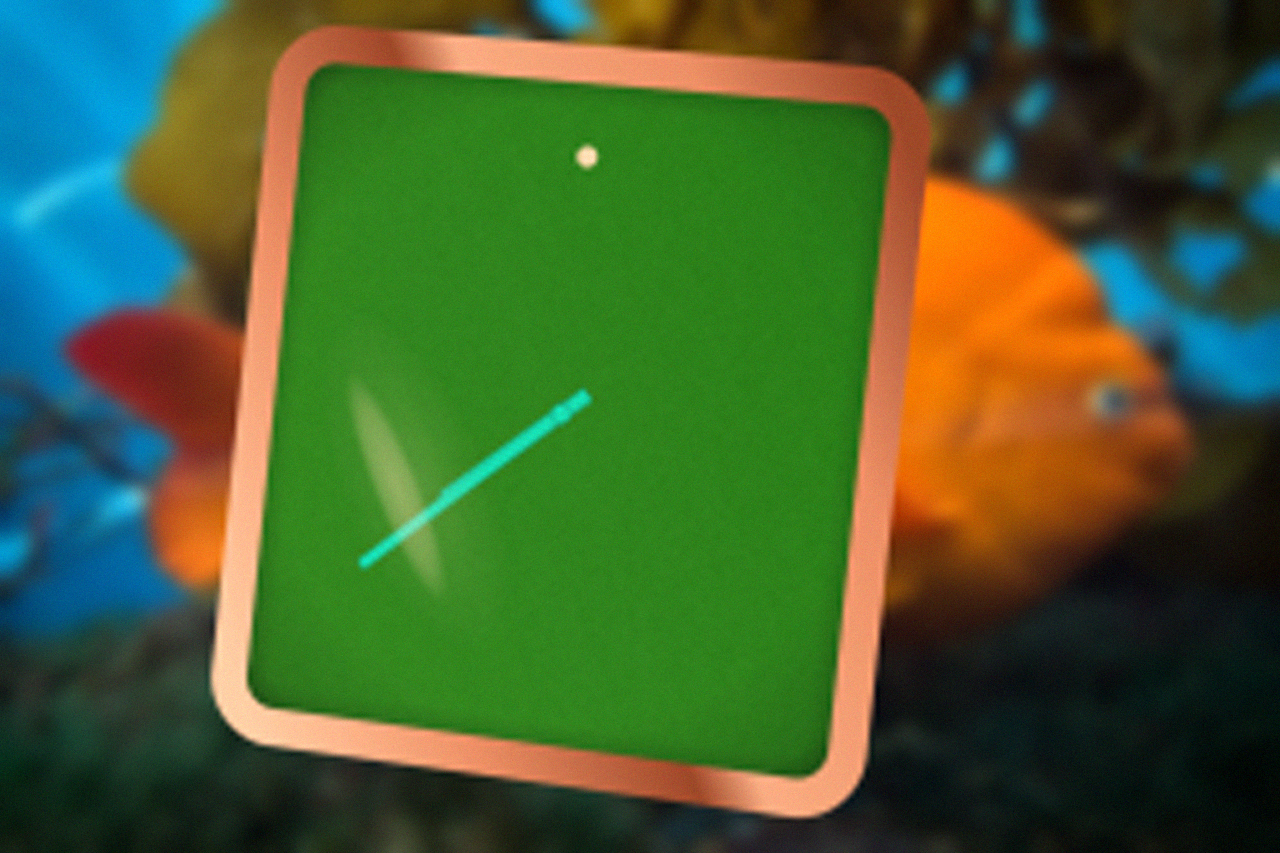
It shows 7:38
